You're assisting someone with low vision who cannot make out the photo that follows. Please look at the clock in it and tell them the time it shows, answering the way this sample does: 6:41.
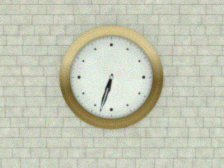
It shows 6:33
